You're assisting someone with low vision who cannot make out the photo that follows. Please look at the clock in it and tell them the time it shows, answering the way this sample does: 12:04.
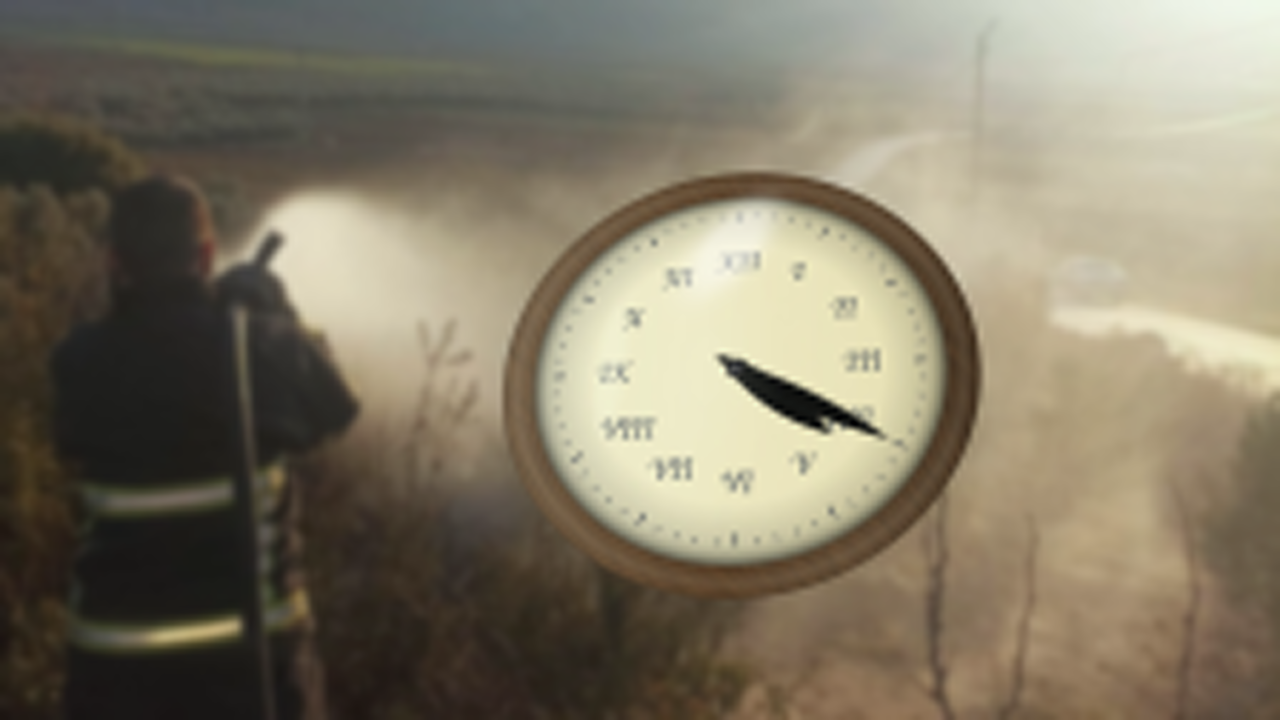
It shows 4:20
